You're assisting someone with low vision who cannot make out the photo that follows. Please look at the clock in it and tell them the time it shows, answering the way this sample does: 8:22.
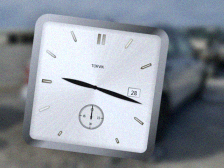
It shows 9:17
